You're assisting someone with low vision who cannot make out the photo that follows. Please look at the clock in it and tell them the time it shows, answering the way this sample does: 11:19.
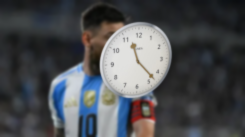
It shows 11:23
